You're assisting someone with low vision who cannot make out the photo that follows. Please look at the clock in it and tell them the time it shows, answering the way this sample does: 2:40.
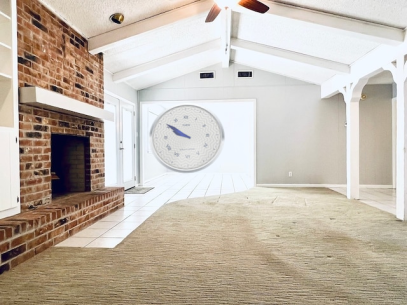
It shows 9:51
